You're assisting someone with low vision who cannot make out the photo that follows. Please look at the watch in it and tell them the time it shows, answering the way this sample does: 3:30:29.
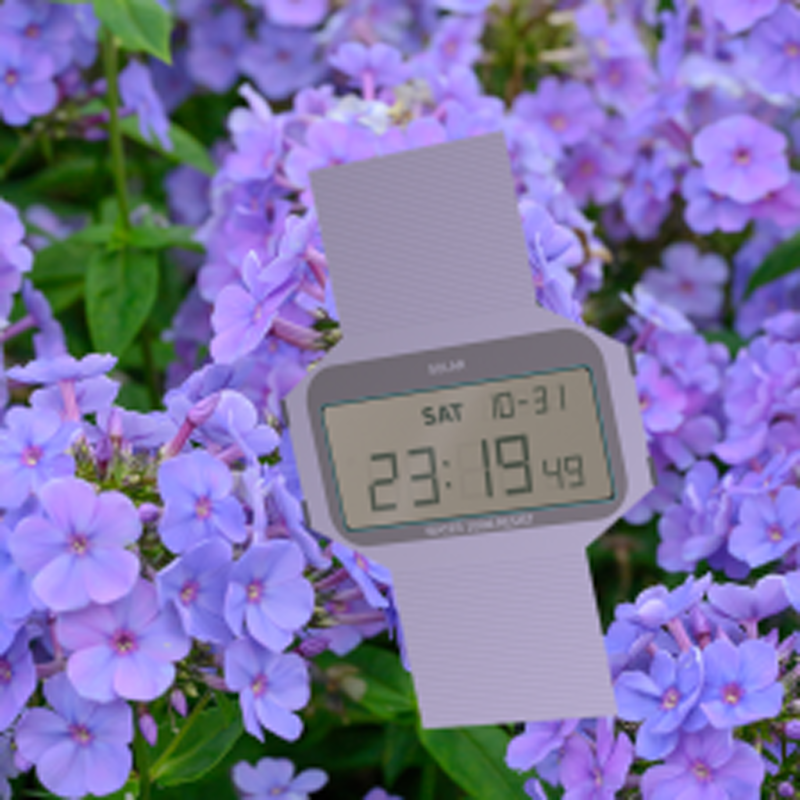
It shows 23:19:49
